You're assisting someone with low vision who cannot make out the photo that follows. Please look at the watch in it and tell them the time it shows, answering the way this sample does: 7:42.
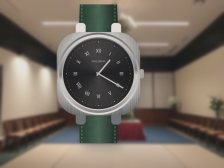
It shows 1:20
